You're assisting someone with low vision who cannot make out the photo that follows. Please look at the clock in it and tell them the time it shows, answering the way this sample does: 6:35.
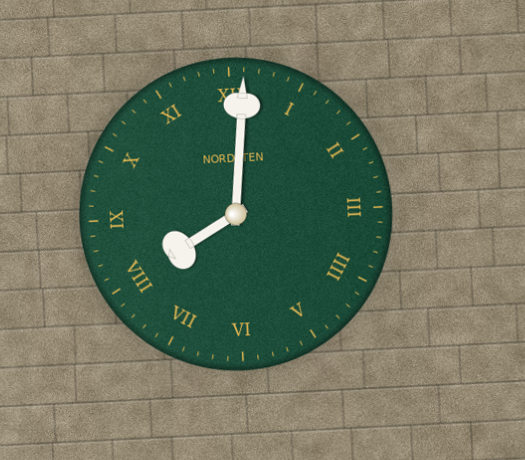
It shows 8:01
